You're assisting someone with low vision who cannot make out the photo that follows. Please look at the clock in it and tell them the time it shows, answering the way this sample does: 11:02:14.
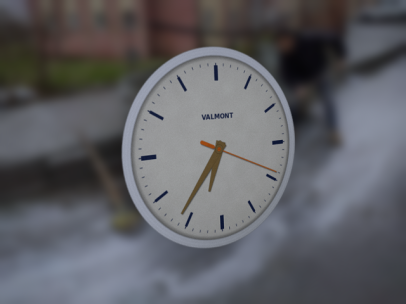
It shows 6:36:19
